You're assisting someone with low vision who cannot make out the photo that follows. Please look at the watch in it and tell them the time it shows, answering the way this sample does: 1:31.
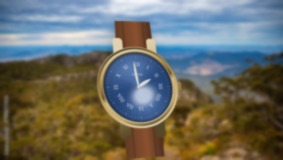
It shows 1:59
